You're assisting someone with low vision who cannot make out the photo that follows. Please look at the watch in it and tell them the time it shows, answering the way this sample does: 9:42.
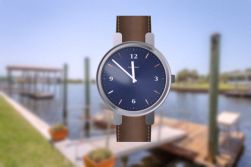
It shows 11:52
